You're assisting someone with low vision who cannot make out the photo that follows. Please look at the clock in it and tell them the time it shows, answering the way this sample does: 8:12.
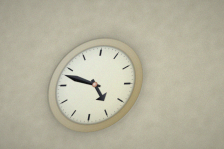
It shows 4:48
